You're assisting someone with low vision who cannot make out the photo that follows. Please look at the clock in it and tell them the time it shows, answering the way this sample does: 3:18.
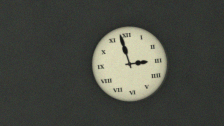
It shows 2:58
